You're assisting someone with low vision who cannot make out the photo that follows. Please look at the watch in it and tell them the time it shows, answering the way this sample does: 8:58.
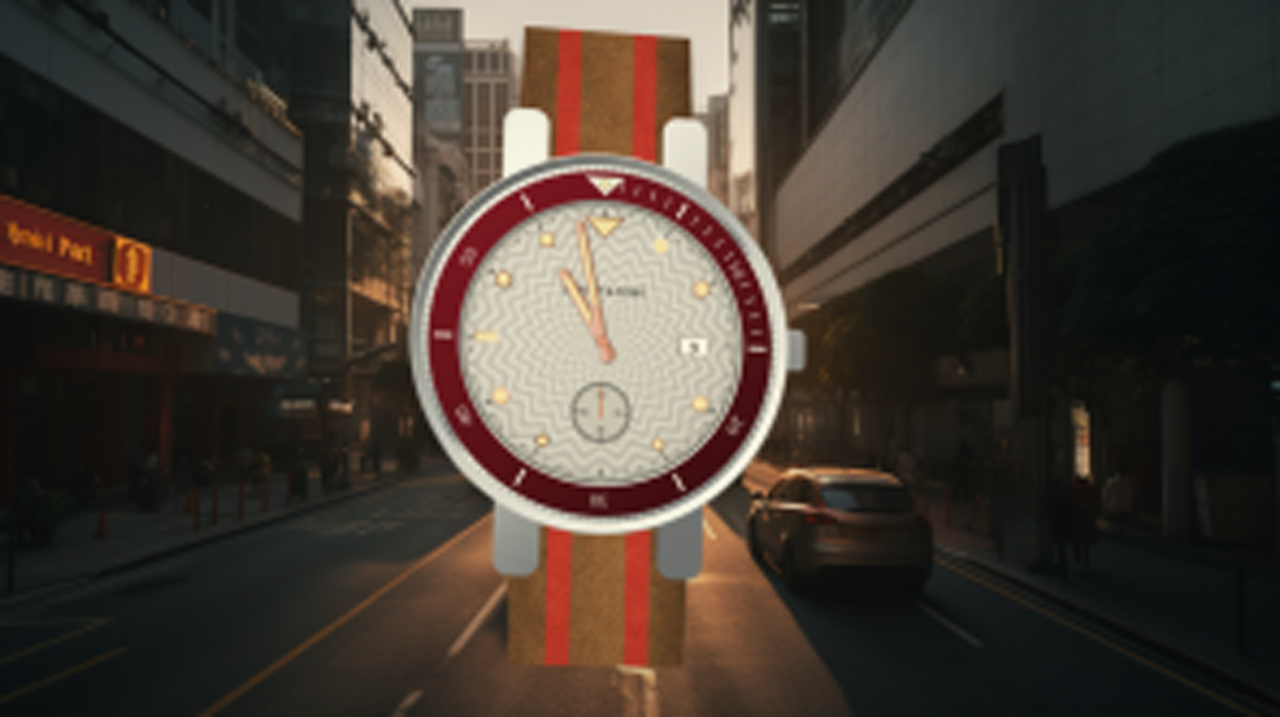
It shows 10:58
